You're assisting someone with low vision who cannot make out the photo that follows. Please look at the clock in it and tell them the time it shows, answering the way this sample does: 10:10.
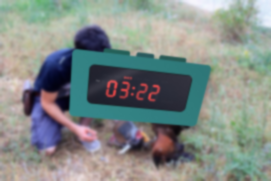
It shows 3:22
